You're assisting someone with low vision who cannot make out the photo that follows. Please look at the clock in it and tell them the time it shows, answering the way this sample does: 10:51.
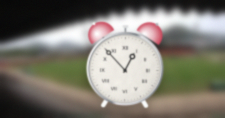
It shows 12:53
